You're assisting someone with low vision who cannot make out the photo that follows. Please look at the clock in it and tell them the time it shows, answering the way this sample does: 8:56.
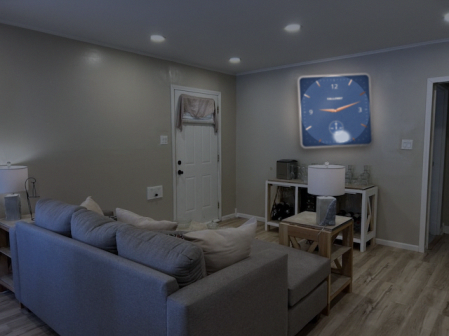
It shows 9:12
